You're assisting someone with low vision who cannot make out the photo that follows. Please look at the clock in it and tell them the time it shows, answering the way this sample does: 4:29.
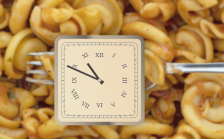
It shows 10:49
